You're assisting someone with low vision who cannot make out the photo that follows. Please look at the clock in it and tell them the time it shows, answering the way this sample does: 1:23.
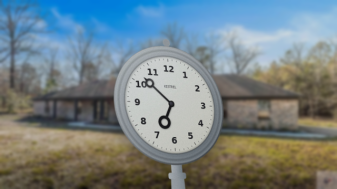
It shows 6:52
